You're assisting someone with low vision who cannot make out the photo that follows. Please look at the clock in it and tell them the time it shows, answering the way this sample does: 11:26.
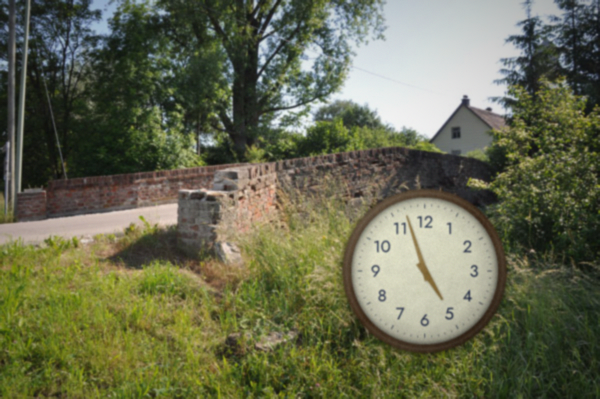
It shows 4:57
